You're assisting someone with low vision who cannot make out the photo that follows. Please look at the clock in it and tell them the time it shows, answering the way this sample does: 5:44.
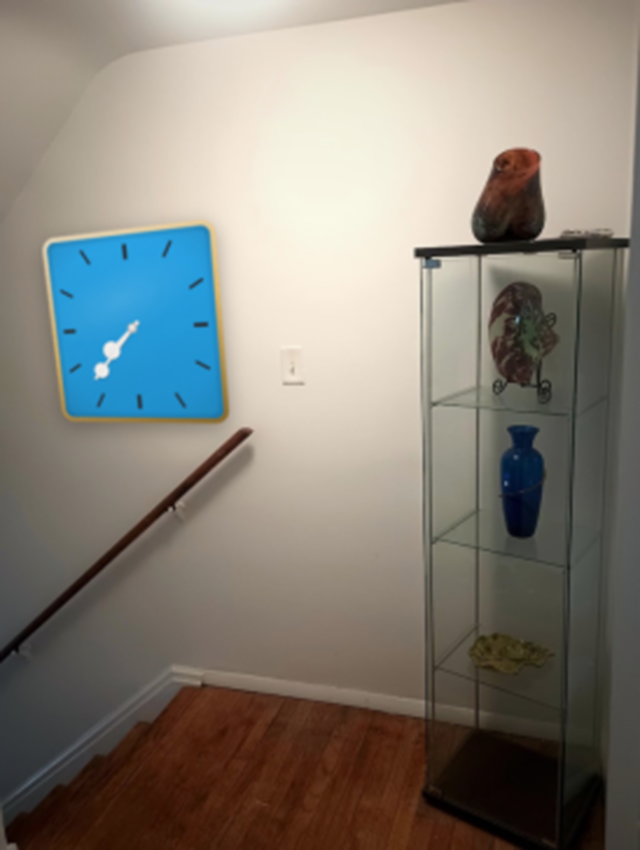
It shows 7:37
